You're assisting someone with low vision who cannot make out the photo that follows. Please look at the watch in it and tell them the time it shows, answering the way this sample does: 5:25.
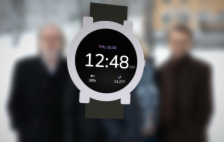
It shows 12:48
